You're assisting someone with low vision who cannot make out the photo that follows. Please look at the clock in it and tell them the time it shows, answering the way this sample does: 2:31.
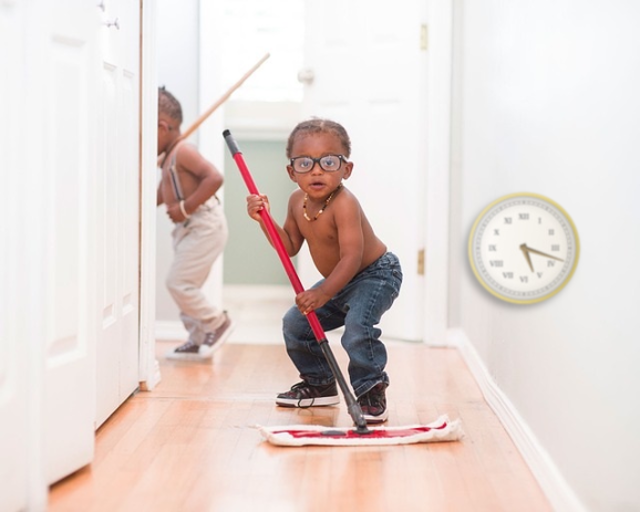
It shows 5:18
